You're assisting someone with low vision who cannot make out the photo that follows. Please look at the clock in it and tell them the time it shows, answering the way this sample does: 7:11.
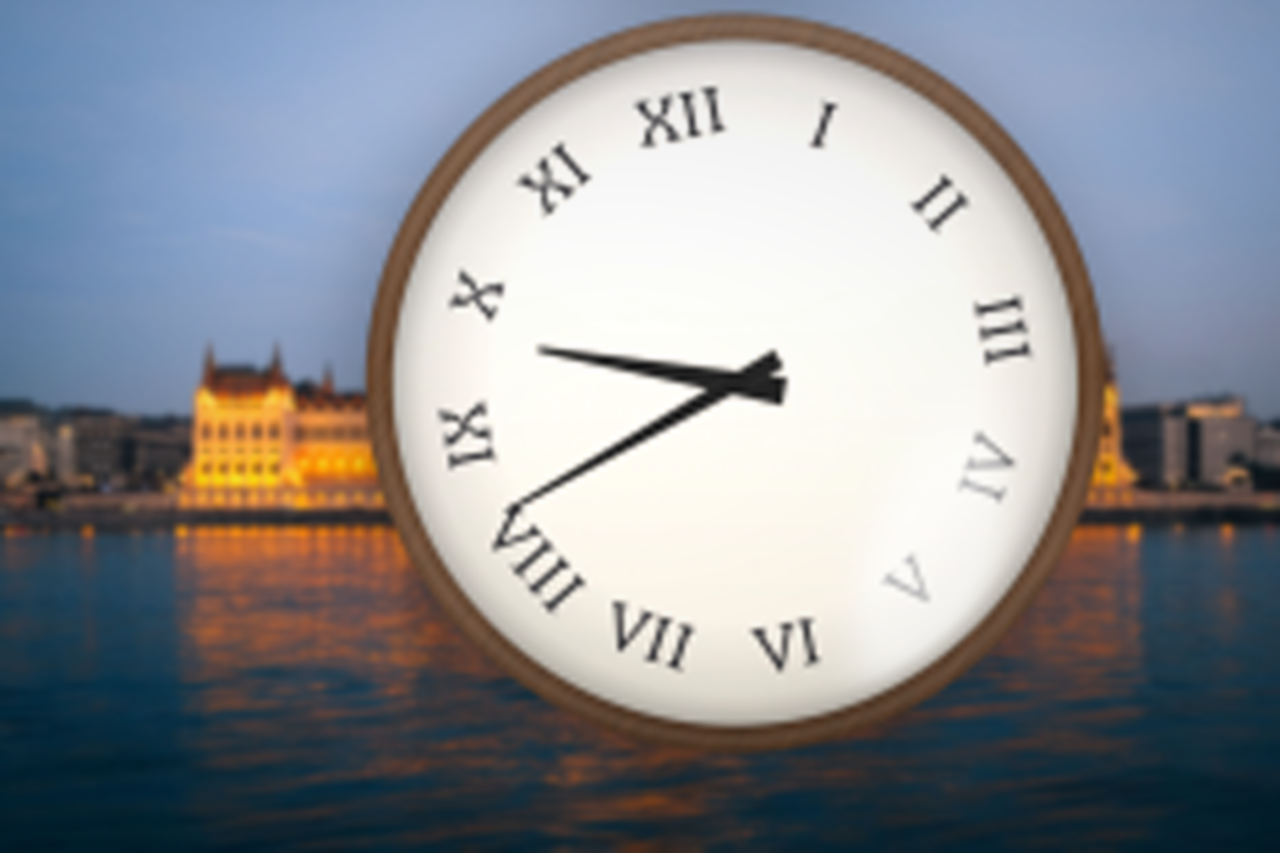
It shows 9:42
